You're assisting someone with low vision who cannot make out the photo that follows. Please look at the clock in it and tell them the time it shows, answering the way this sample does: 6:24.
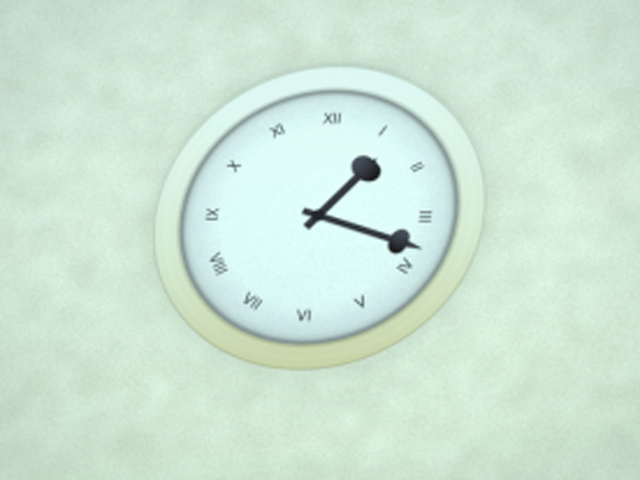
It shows 1:18
